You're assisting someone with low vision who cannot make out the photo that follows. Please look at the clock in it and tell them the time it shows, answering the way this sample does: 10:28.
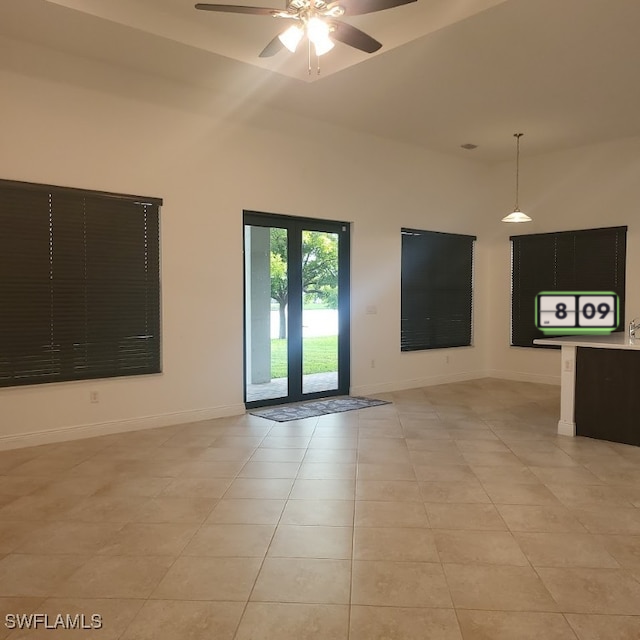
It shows 8:09
